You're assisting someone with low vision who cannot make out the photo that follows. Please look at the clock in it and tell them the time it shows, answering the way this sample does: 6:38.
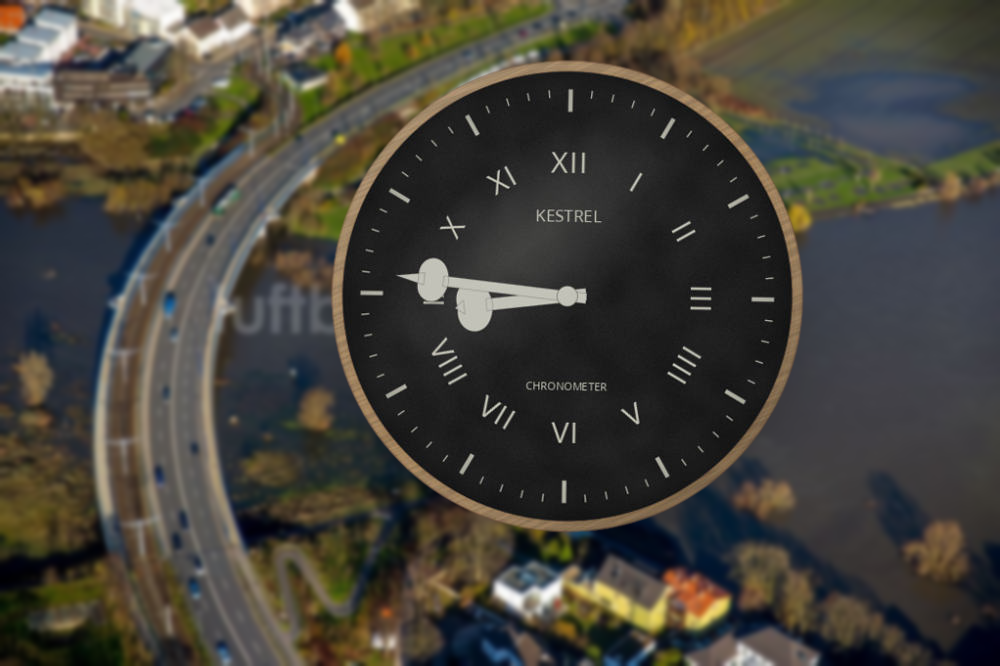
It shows 8:46
